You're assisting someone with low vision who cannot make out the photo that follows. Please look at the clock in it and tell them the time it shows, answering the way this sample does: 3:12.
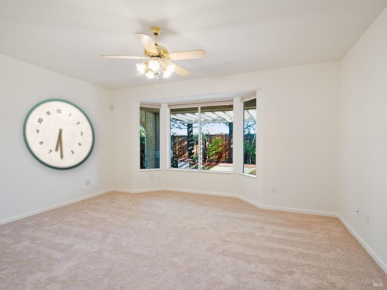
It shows 6:30
